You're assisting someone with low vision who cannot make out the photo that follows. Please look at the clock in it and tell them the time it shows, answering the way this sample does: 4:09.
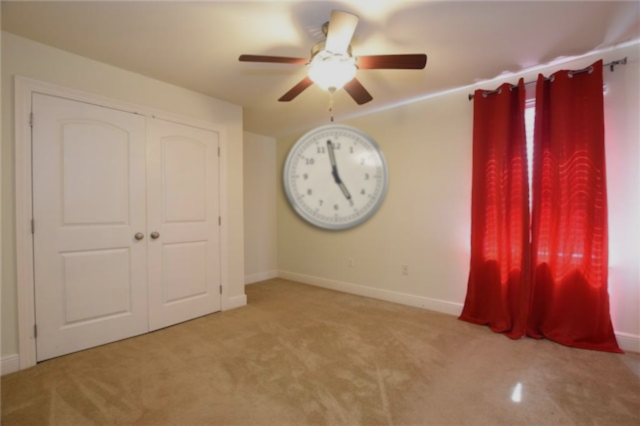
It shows 4:58
